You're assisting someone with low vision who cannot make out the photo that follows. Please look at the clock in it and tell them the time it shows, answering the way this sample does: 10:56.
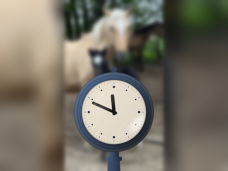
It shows 11:49
